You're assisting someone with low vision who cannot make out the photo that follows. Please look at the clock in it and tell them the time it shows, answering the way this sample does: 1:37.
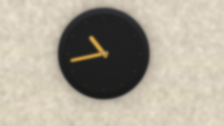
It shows 10:43
